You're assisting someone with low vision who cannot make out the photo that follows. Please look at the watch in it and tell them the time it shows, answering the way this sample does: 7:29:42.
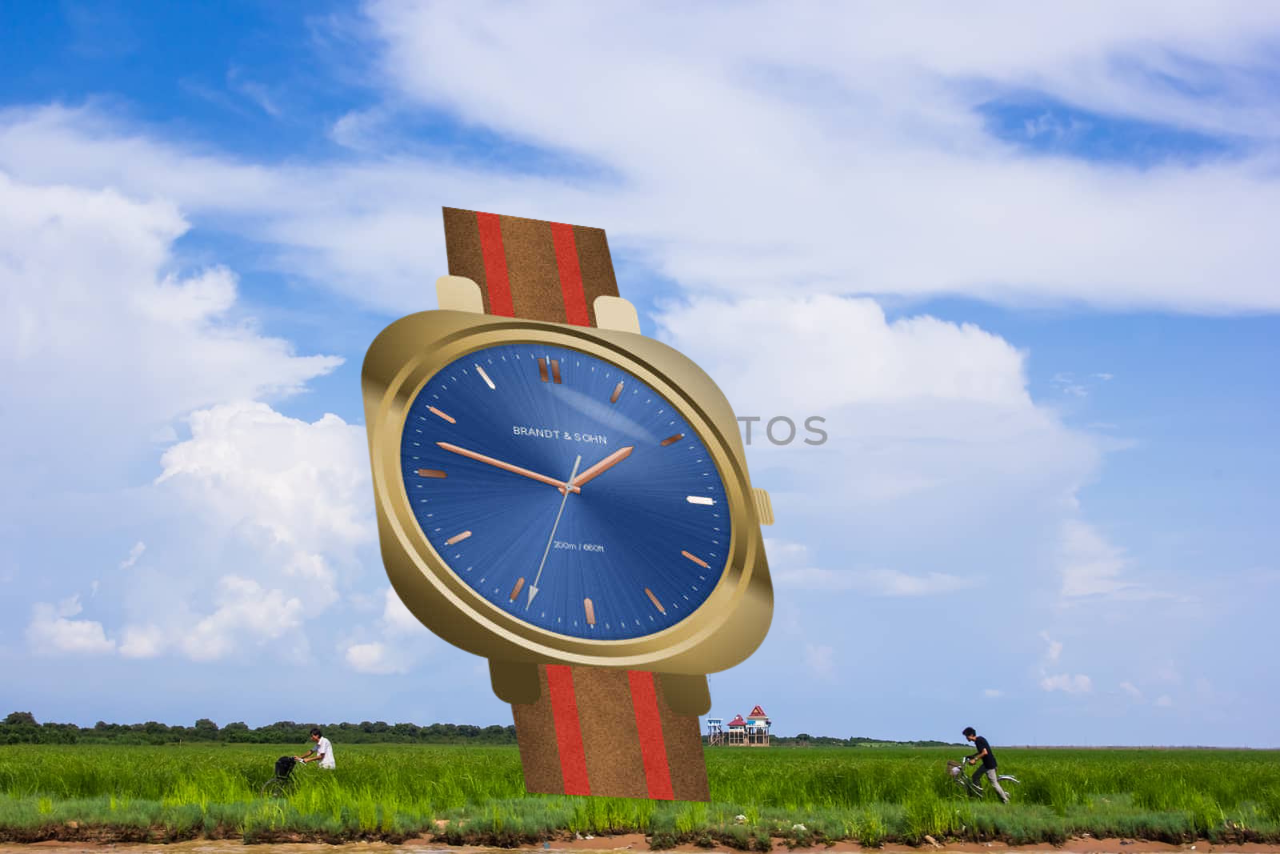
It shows 1:47:34
